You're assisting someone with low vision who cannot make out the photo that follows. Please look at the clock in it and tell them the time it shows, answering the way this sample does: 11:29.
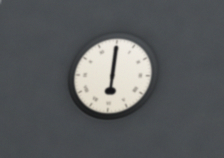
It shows 6:00
